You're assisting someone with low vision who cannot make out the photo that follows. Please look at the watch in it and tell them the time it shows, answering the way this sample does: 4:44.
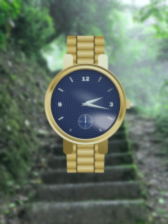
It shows 2:17
